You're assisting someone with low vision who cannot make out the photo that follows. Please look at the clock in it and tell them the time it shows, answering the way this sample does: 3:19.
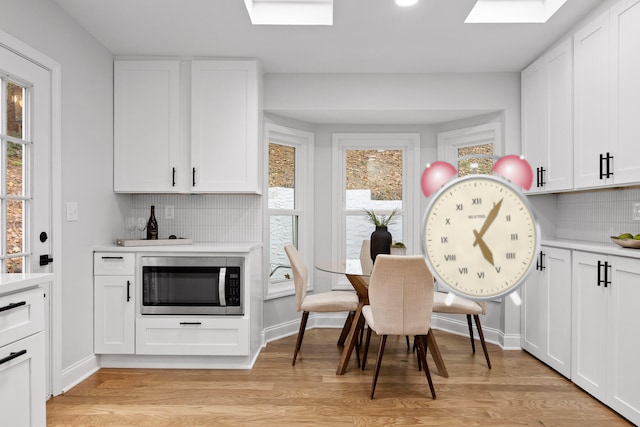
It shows 5:06
